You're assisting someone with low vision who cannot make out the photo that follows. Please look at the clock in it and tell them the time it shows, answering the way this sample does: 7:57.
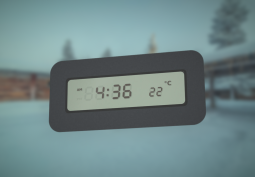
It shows 4:36
